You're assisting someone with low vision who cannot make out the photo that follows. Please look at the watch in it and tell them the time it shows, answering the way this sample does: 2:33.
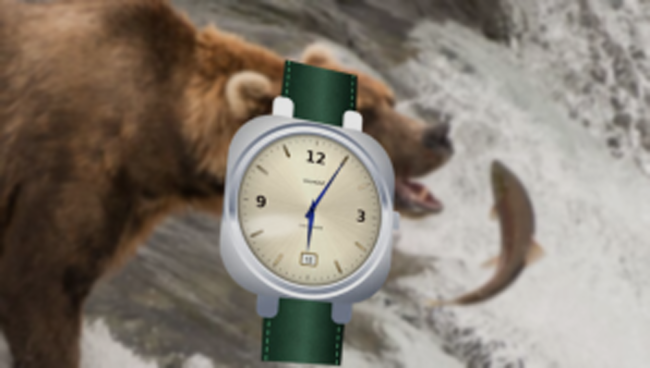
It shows 6:05
